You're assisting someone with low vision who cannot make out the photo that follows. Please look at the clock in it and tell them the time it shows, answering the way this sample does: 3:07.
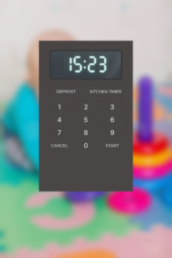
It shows 15:23
